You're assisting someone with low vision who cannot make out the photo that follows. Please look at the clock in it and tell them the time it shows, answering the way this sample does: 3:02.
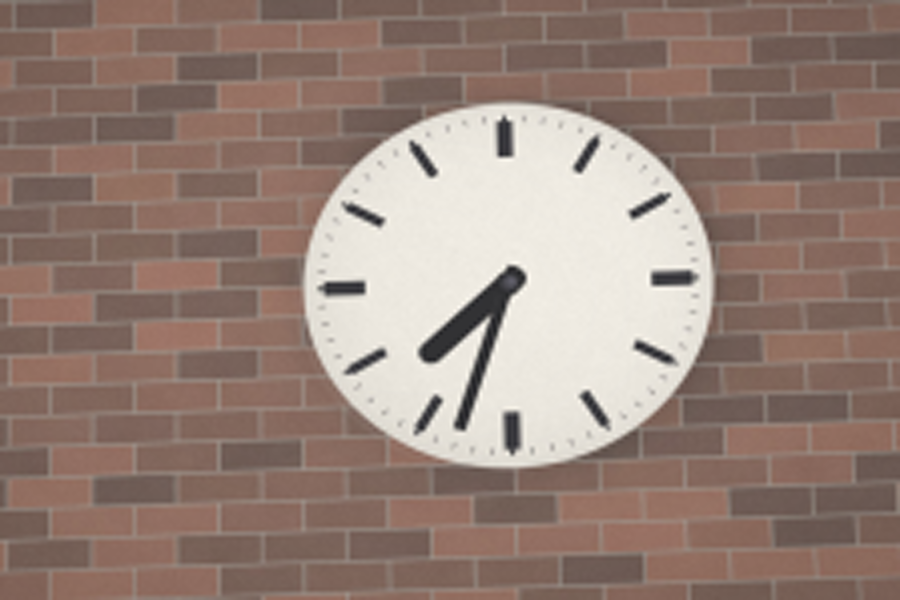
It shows 7:33
